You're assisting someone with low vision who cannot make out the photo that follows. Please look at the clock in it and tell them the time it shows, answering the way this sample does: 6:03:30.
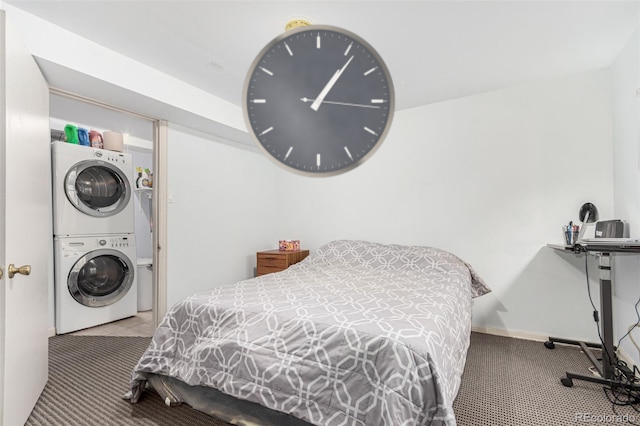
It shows 1:06:16
